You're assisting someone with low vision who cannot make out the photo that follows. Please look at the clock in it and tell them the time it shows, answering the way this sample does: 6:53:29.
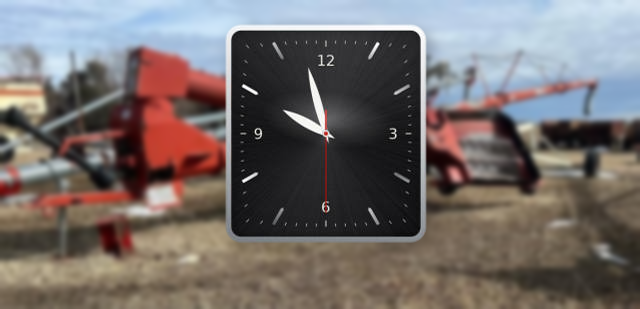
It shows 9:57:30
